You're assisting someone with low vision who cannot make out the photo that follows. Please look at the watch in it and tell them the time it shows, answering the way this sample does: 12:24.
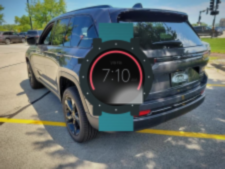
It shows 7:10
